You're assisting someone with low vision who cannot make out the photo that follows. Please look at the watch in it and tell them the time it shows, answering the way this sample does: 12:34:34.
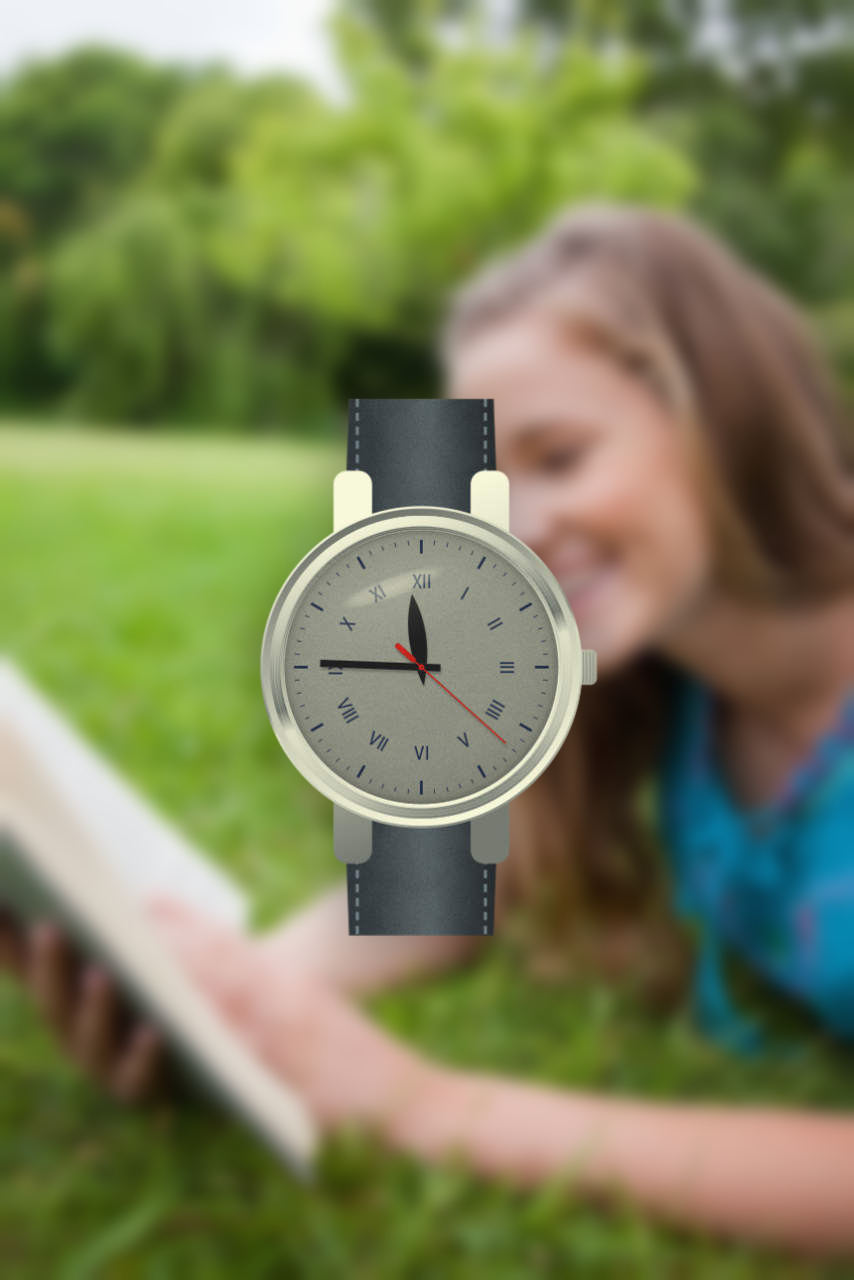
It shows 11:45:22
